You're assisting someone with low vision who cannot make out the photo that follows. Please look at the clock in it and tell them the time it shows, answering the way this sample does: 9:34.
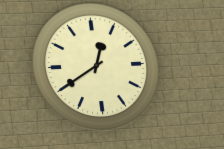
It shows 12:40
